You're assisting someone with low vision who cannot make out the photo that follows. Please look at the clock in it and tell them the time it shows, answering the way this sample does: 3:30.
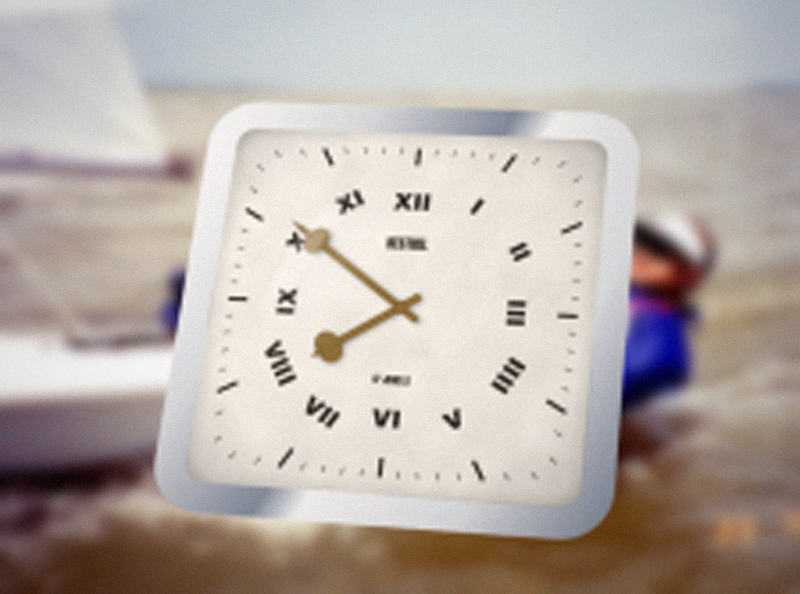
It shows 7:51
